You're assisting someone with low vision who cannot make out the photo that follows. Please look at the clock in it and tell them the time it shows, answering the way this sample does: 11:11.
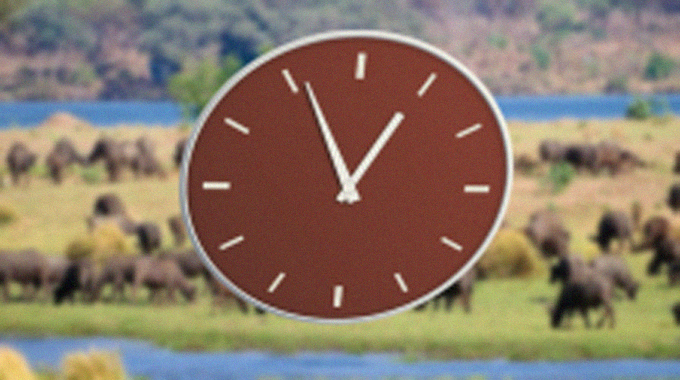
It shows 12:56
